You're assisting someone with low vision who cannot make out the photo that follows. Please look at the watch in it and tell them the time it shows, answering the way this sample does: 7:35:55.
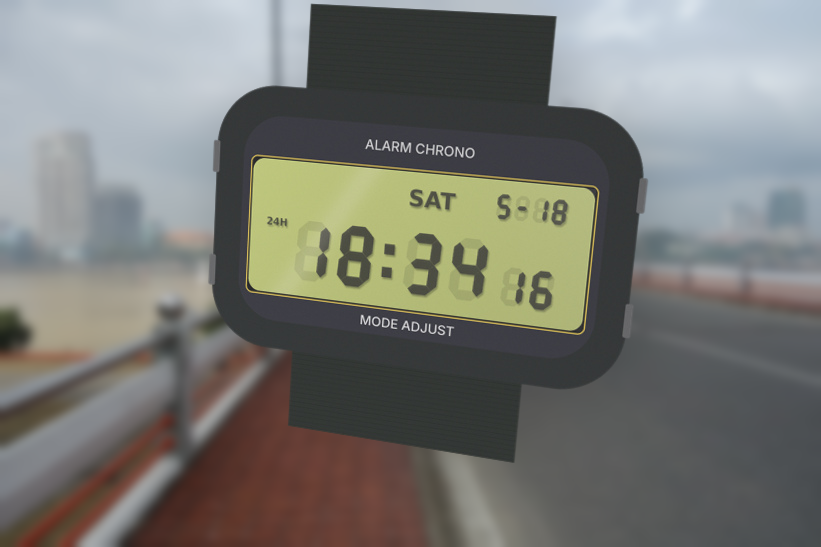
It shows 18:34:16
